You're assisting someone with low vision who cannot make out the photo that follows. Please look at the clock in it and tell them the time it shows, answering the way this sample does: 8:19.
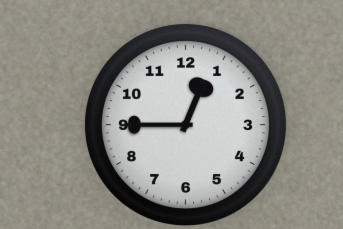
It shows 12:45
